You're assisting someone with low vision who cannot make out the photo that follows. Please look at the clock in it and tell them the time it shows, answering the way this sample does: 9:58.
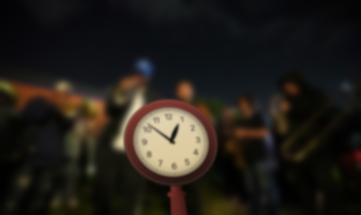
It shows 12:52
